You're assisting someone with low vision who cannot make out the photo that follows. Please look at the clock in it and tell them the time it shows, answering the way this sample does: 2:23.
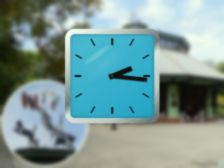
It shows 2:16
